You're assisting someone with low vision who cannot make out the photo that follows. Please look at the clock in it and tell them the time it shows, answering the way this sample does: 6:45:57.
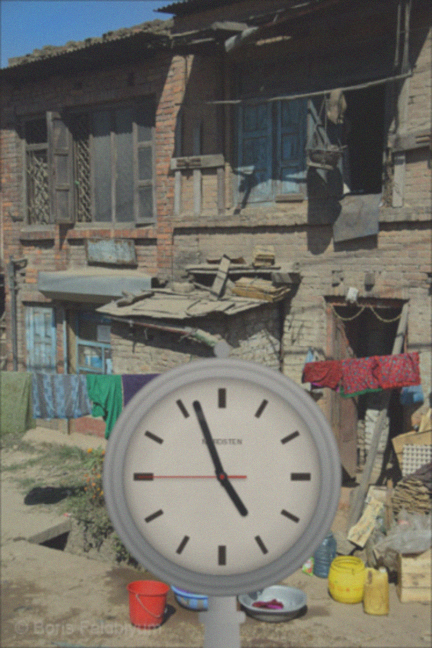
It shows 4:56:45
